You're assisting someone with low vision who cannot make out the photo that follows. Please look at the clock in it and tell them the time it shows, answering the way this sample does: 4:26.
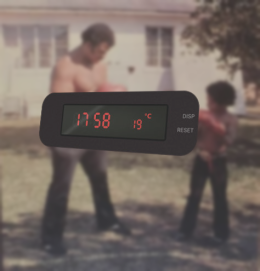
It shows 17:58
